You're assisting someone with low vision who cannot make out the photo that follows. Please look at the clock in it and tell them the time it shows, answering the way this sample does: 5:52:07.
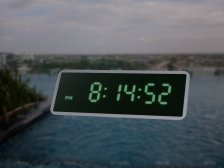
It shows 8:14:52
